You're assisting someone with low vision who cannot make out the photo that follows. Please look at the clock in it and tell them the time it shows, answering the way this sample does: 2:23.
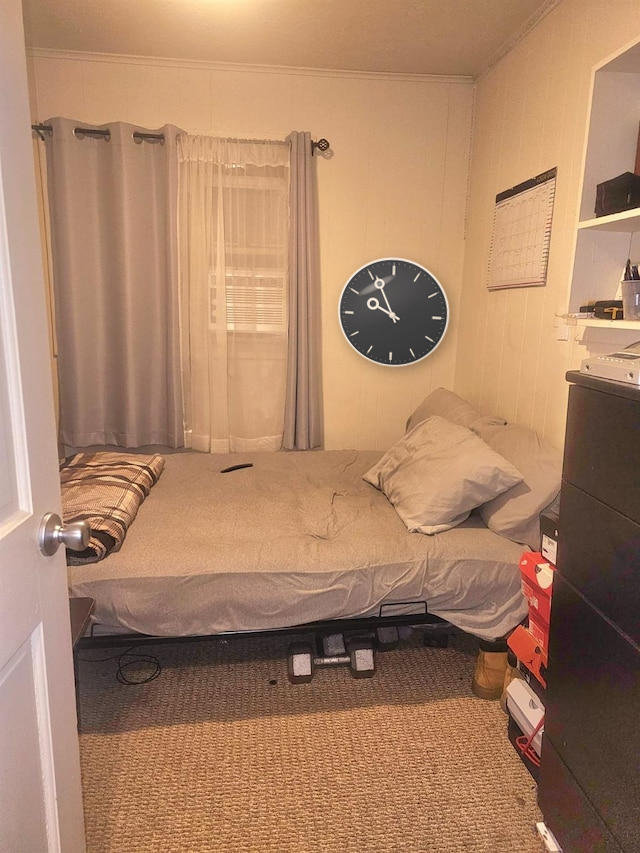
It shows 9:56
